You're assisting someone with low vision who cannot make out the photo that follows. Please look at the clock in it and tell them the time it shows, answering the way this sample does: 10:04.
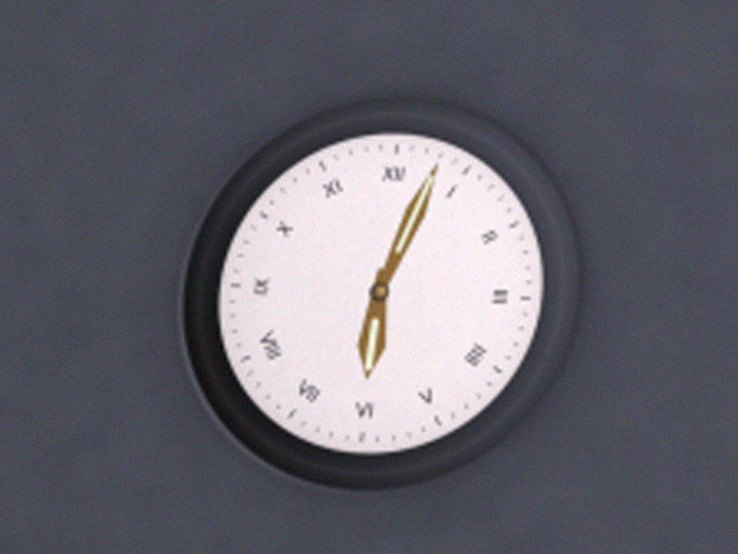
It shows 6:03
